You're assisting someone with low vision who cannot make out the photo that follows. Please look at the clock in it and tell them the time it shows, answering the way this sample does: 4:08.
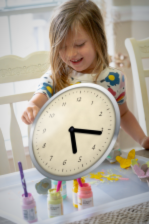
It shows 5:16
